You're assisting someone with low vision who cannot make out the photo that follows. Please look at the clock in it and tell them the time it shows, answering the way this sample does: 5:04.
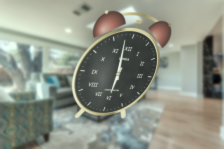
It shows 5:58
